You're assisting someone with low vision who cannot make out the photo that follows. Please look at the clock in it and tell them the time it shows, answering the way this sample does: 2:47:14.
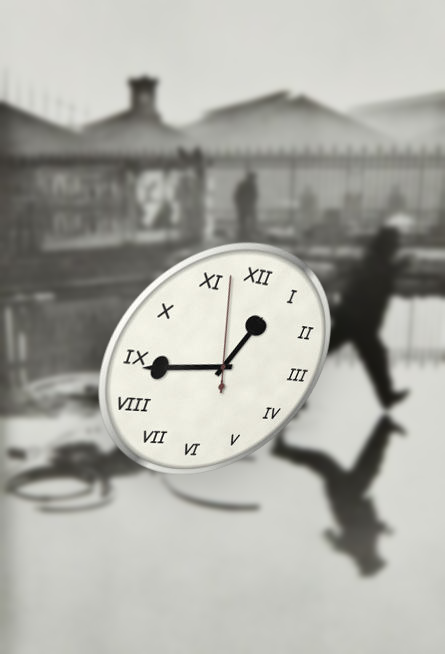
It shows 12:43:57
